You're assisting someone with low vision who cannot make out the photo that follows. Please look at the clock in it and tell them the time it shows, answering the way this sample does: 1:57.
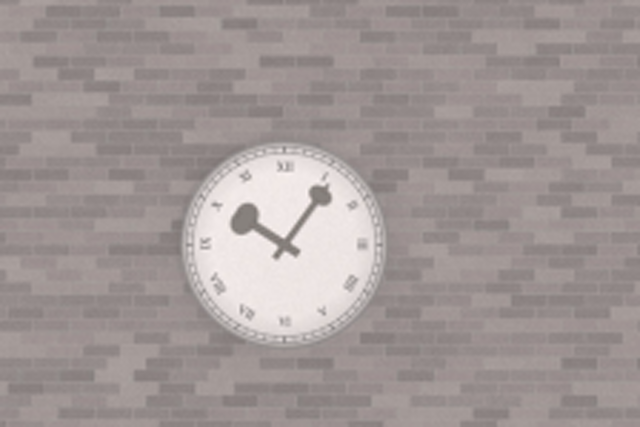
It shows 10:06
